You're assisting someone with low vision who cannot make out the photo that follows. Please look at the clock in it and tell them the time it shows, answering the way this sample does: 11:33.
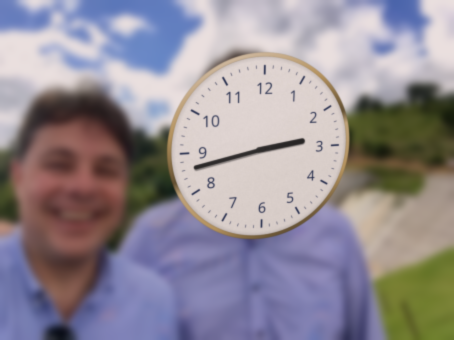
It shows 2:43
